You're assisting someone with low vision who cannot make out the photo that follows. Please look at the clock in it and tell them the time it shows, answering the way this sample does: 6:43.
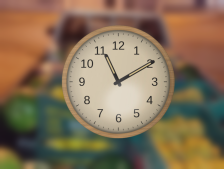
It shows 11:10
